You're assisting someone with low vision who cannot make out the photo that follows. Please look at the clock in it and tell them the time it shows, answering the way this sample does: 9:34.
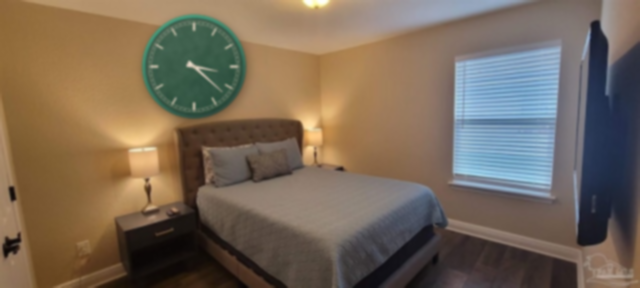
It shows 3:22
